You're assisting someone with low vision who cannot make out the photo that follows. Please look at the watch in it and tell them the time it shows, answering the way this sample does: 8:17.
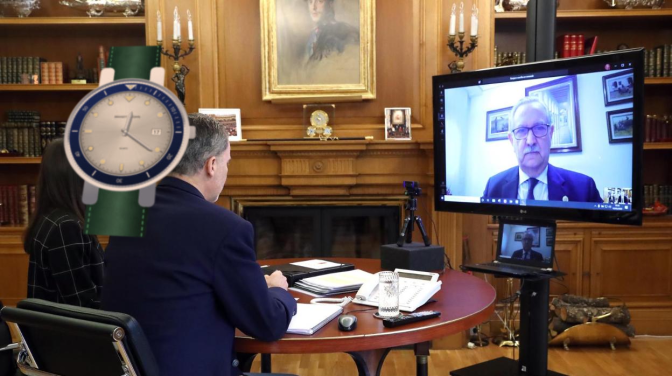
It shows 12:21
